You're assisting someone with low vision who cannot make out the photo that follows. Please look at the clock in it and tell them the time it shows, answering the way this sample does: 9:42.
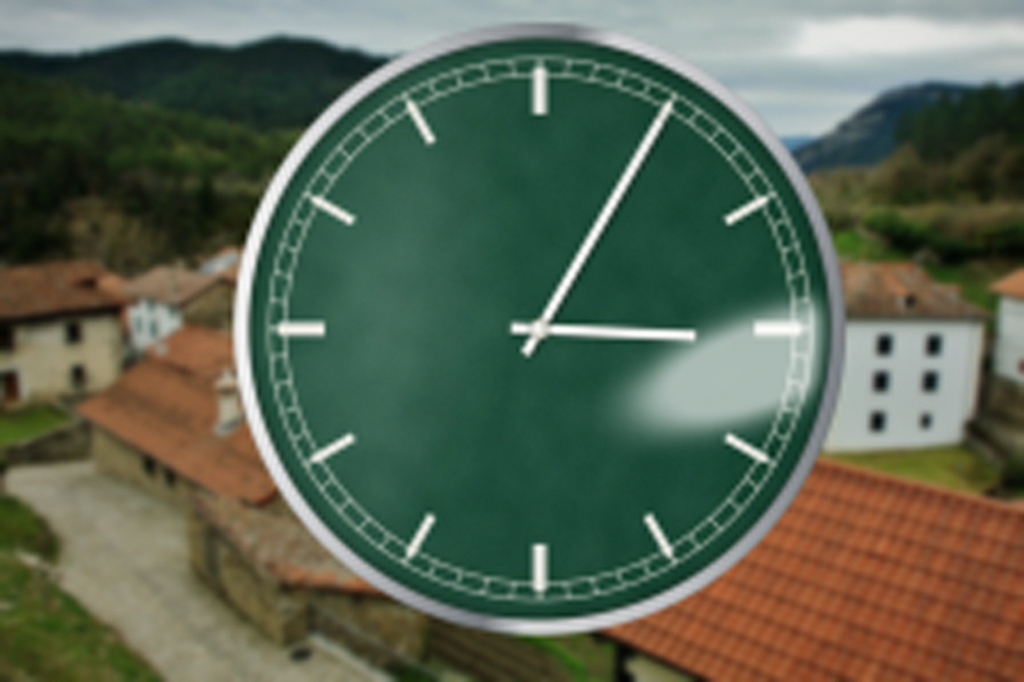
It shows 3:05
